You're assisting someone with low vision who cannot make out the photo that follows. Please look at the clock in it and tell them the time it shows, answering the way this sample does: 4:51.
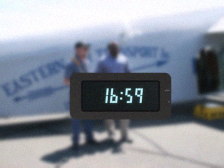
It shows 16:59
